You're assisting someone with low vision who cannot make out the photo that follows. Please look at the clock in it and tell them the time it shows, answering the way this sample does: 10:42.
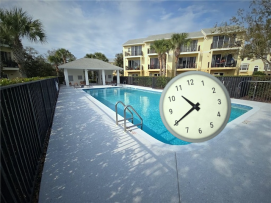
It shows 10:40
